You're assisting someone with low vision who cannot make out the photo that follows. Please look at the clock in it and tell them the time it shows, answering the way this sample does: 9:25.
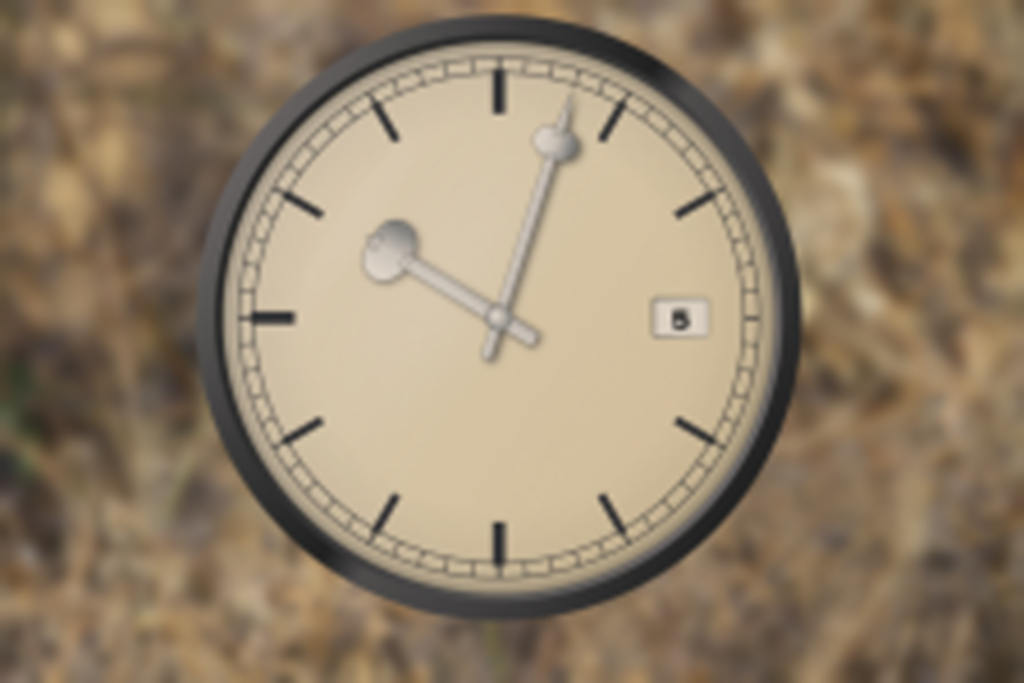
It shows 10:03
